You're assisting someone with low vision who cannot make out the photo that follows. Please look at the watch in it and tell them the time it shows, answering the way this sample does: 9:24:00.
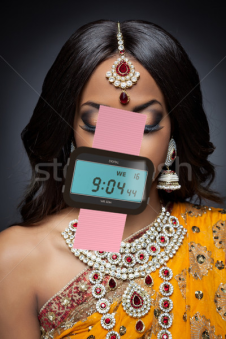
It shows 9:04:44
